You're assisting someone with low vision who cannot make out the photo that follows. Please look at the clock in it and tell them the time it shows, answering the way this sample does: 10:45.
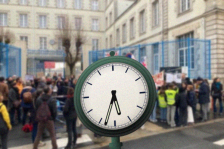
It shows 5:33
